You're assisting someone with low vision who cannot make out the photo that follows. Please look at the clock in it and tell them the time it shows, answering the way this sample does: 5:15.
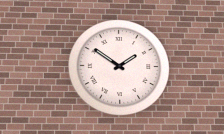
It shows 1:51
